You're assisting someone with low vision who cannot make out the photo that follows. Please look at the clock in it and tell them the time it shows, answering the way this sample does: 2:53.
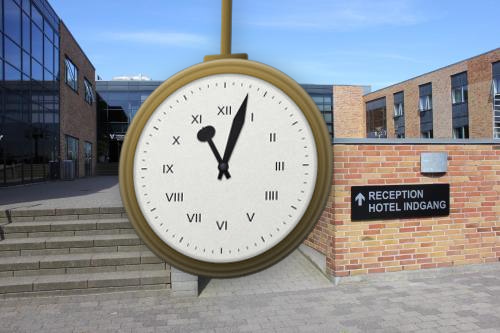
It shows 11:03
